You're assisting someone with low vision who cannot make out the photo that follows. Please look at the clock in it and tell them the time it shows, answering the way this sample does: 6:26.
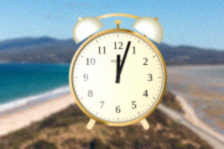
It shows 12:03
